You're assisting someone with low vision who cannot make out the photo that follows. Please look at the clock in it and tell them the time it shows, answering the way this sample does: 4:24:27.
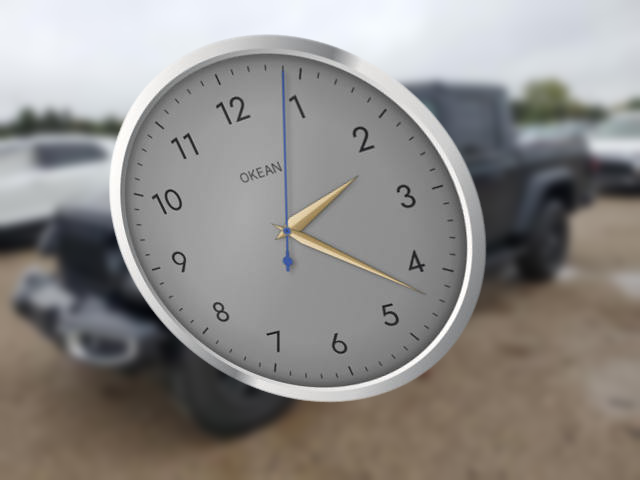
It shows 2:22:04
